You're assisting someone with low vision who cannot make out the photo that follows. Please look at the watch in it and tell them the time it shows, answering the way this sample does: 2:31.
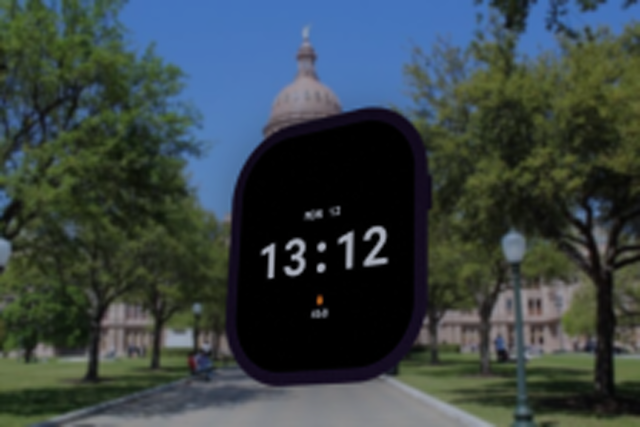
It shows 13:12
